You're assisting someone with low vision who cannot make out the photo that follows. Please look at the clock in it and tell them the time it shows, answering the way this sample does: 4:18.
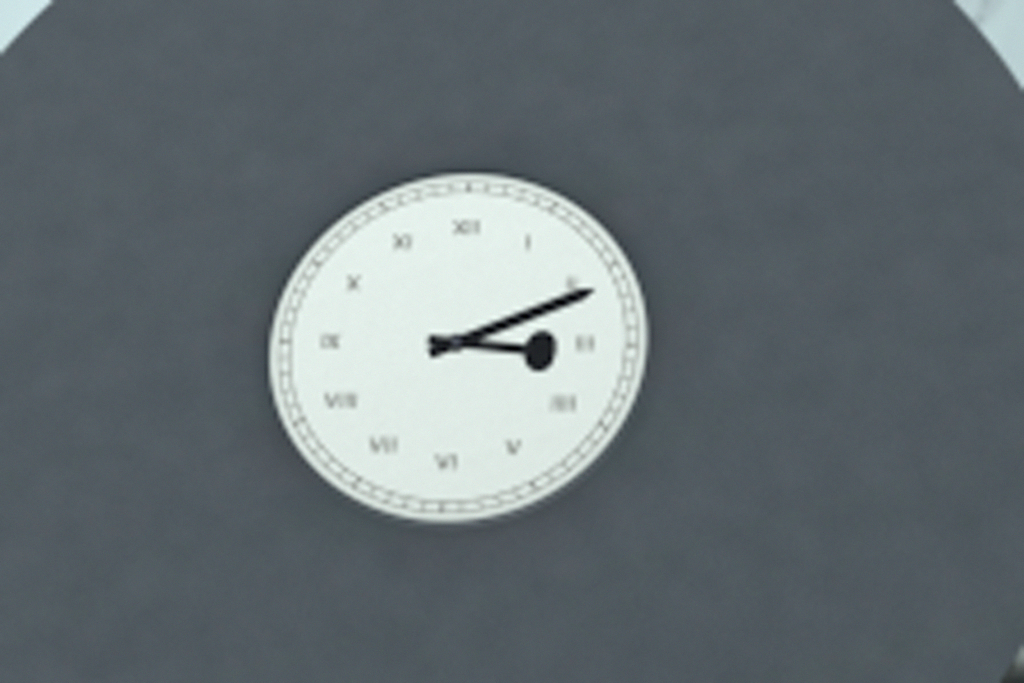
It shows 3:11
